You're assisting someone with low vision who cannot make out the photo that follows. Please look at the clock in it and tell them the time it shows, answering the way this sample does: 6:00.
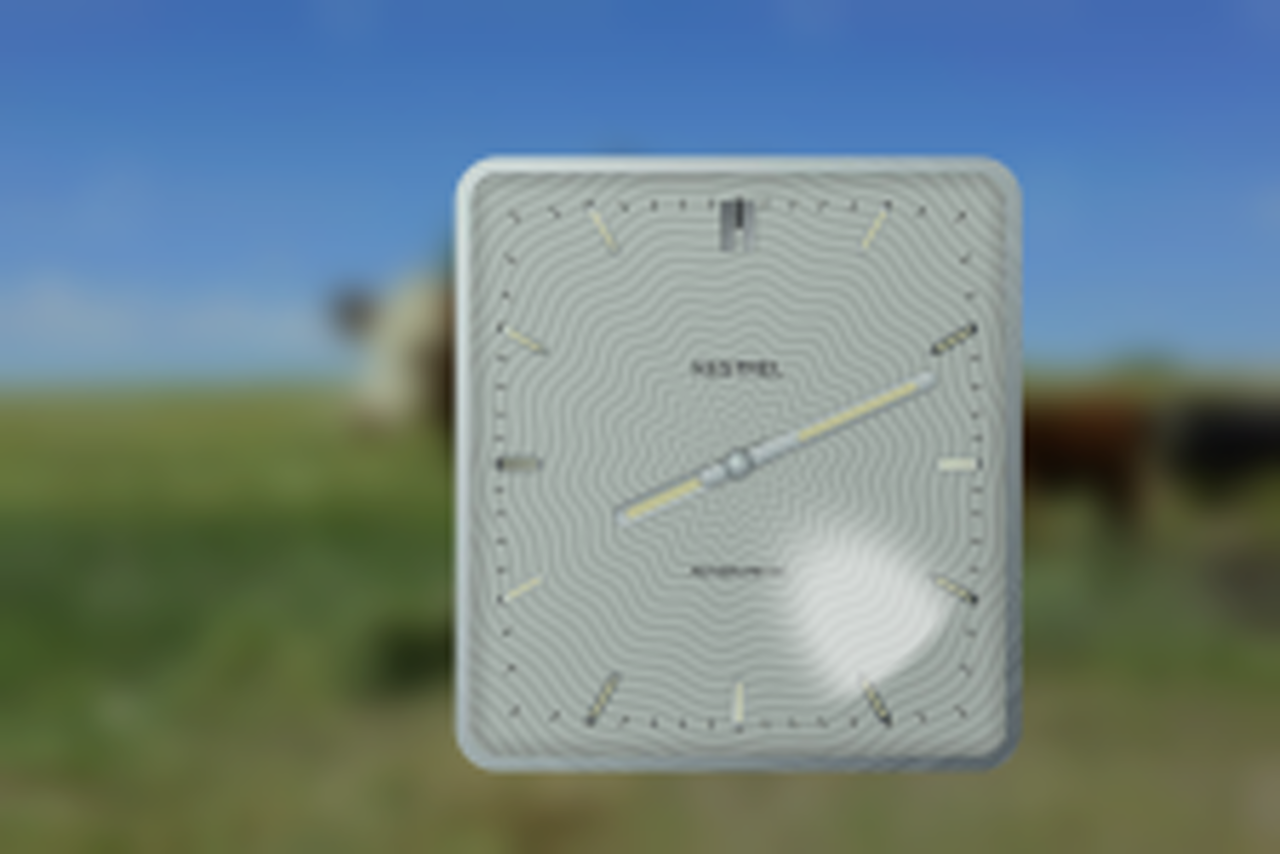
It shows 8:11
